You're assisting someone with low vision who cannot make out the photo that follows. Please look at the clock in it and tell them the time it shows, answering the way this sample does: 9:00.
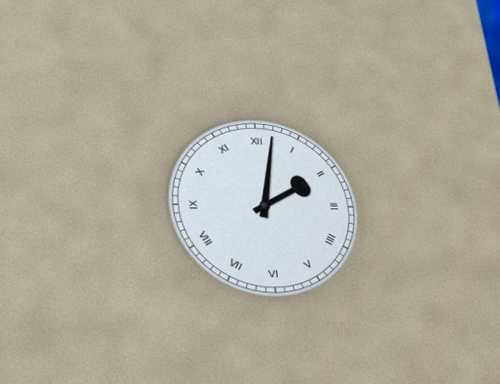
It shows 2:02
